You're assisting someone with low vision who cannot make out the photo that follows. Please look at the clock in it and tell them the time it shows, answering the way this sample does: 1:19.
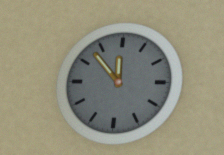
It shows 11:53
